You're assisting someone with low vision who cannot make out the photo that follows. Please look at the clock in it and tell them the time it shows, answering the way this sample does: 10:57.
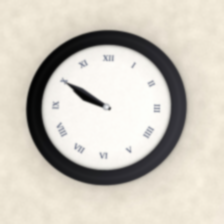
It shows 9:50
